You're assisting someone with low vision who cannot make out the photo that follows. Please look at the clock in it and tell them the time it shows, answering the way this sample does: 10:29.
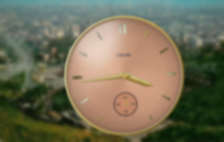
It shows 3:44
